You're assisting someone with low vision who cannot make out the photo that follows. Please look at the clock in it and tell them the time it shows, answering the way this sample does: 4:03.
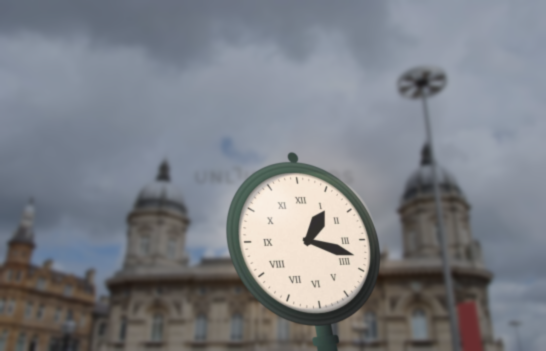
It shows 1:18
